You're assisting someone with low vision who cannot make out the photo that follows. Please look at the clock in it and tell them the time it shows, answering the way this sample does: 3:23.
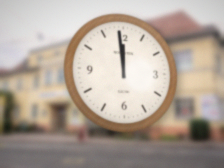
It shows 11:59
